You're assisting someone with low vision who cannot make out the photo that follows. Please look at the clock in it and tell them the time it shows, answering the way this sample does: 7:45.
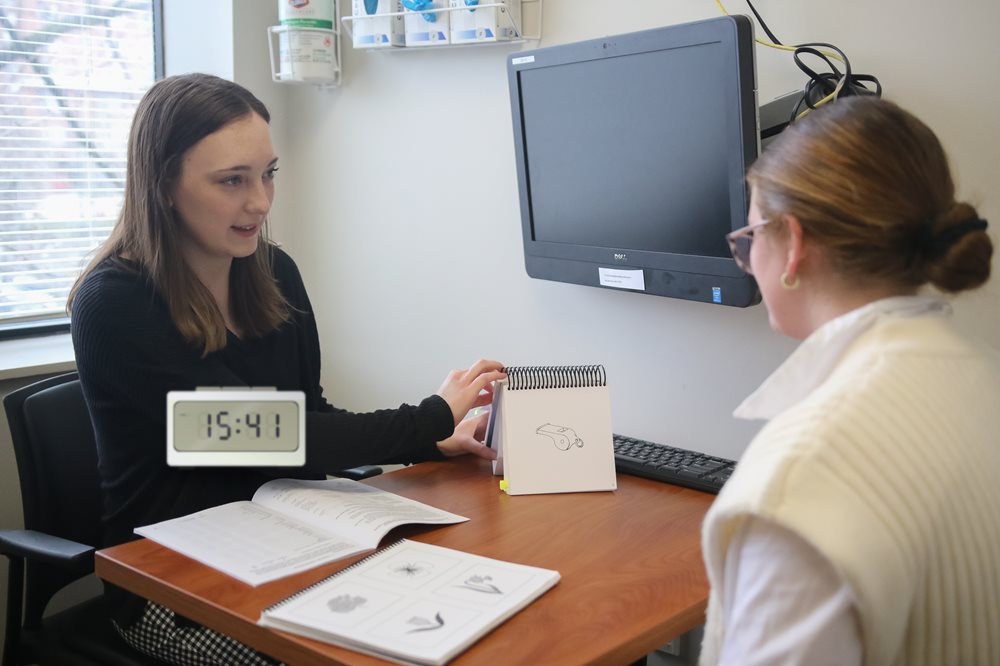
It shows 15:41
